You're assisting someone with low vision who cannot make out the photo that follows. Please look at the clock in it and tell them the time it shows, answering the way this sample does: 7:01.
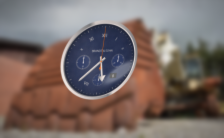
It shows 5:38
